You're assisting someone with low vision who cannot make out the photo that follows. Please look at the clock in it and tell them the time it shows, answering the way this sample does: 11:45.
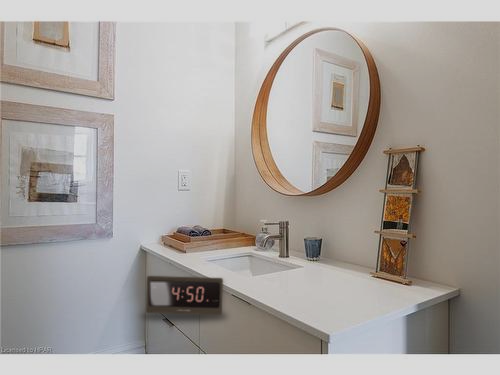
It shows 4:50
